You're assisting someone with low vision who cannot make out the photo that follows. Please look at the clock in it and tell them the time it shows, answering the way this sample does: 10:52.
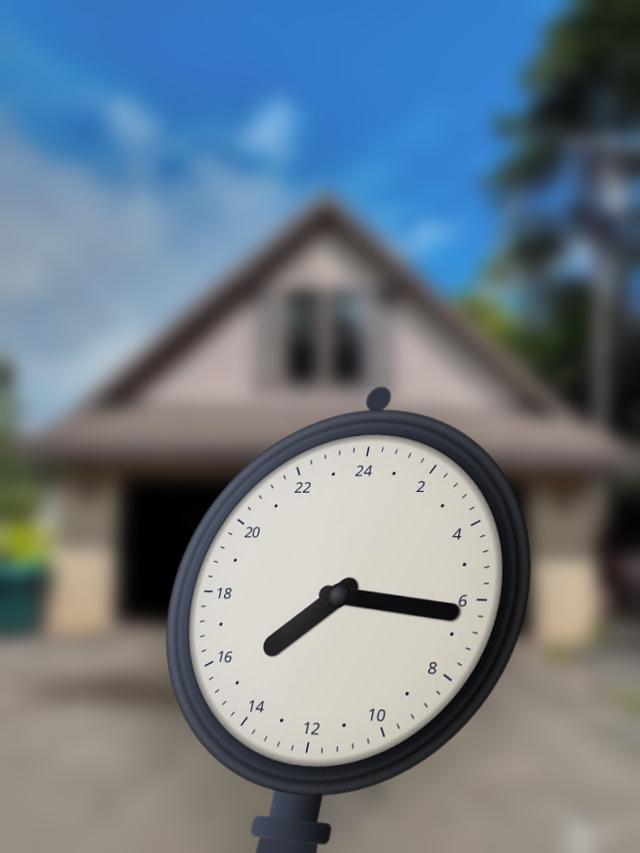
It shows 15:16
